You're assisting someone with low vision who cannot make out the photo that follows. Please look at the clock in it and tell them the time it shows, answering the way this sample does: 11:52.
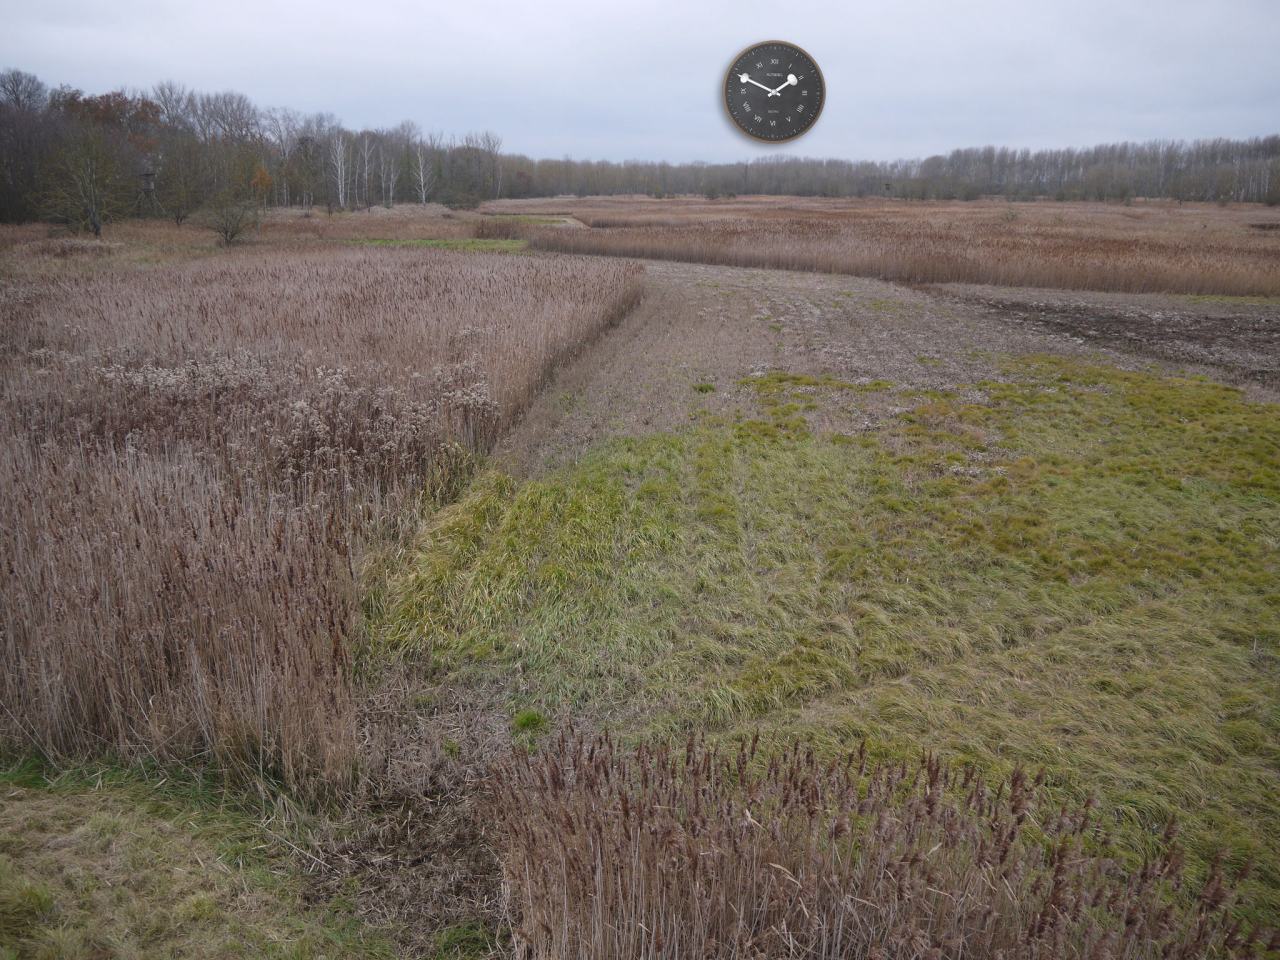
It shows 1:49
